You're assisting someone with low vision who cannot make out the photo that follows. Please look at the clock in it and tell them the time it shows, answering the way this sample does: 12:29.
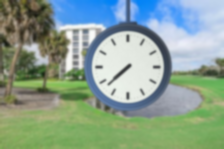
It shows 7:38
